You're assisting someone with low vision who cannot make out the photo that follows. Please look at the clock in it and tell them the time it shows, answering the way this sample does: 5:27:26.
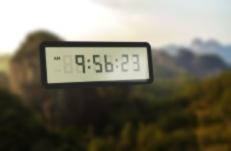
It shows 9:56:23
